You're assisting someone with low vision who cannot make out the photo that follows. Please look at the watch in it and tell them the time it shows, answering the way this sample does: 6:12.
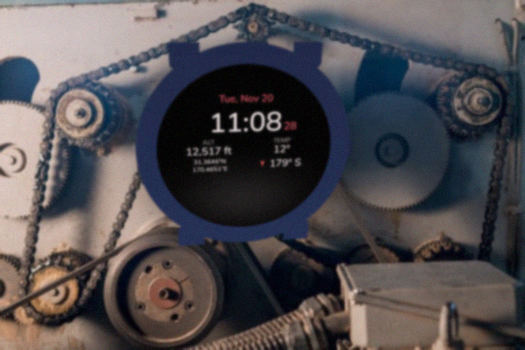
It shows 11:08
